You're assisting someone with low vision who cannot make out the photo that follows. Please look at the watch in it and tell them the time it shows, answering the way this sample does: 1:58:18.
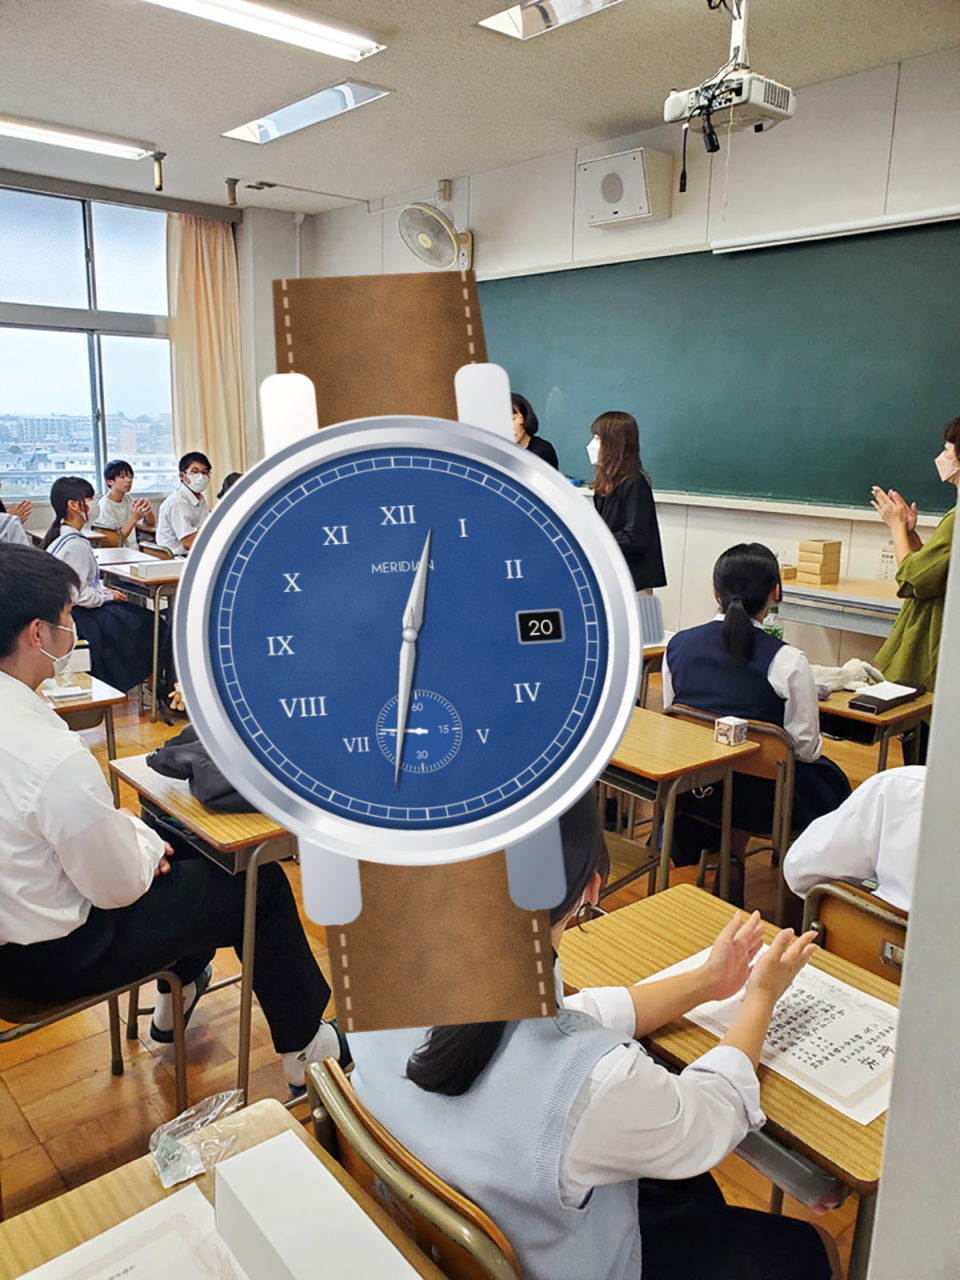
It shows 12:31:46
